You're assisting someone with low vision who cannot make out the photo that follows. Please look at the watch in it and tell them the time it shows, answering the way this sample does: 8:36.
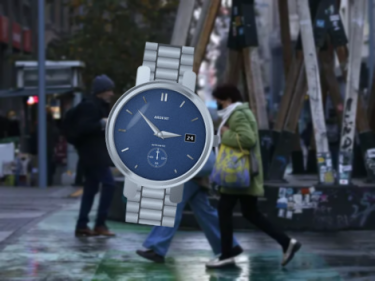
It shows 2:52
